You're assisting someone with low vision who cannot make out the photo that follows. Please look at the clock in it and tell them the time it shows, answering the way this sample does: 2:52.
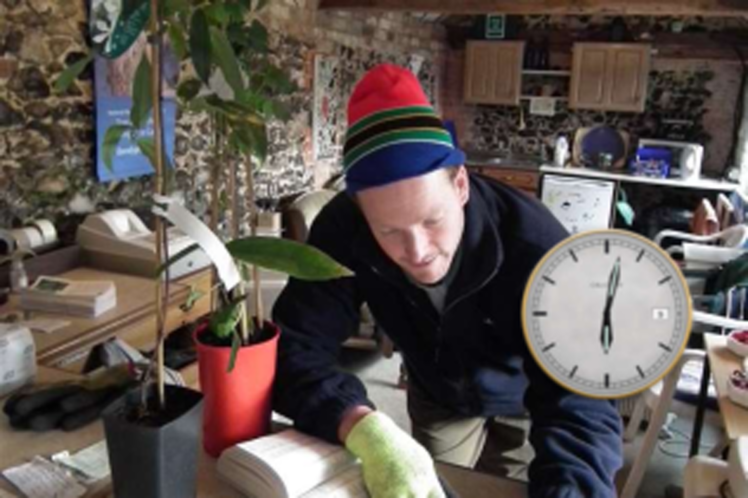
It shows 6:02
